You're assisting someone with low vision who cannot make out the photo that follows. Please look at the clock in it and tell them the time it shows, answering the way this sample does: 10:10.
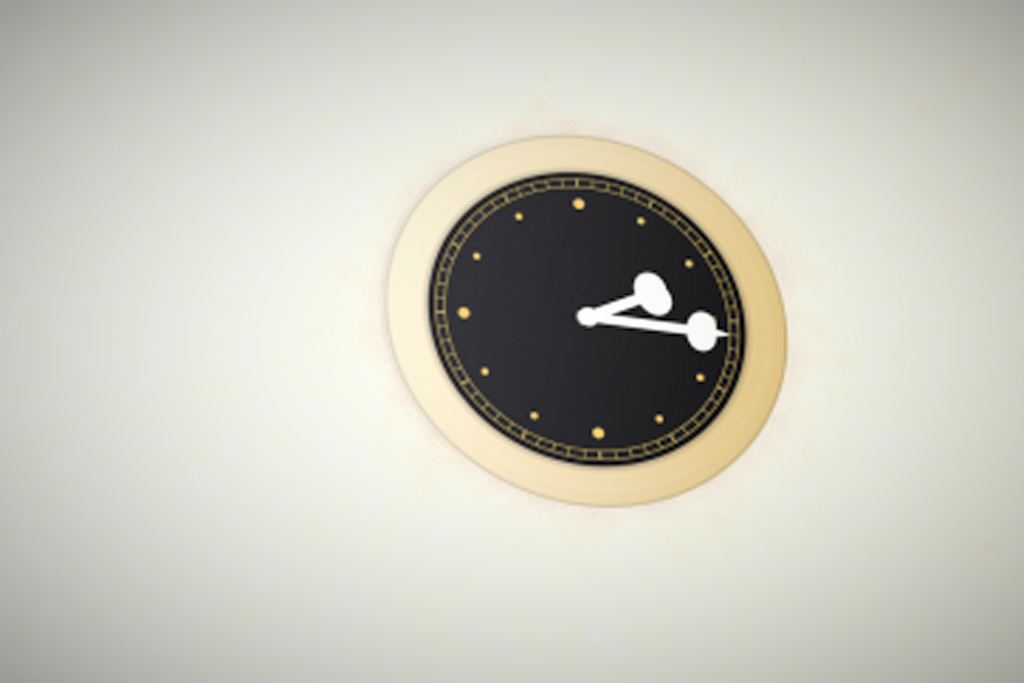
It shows 2:16
